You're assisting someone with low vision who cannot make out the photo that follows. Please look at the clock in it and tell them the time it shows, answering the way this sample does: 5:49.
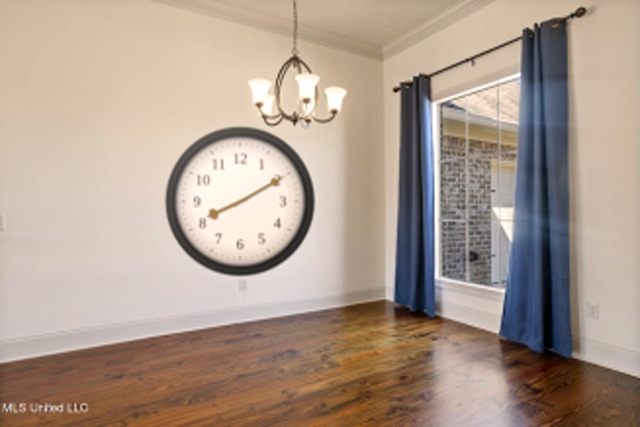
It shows 8:10
